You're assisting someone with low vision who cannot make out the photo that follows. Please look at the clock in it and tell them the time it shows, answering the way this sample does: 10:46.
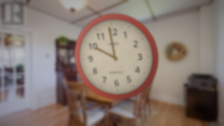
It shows 9:59
